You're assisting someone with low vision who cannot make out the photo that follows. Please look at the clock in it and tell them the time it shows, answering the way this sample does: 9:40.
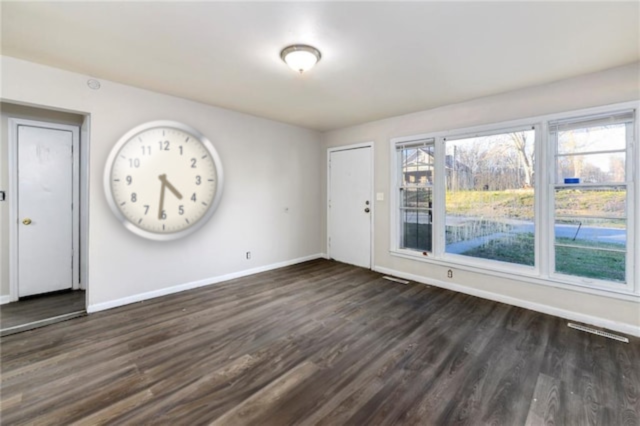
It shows 4:31
